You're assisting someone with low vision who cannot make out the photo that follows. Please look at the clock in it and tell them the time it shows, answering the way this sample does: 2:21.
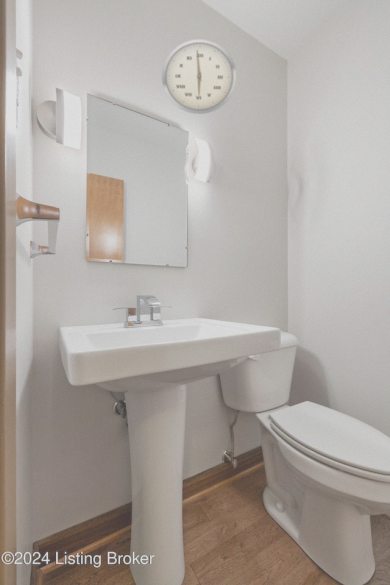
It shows 5:59
